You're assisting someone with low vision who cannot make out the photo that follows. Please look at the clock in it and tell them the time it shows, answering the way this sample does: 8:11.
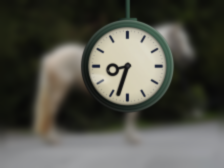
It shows 8:33
